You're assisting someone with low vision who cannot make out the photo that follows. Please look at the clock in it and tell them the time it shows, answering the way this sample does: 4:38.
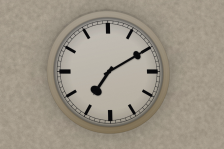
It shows 7:10
